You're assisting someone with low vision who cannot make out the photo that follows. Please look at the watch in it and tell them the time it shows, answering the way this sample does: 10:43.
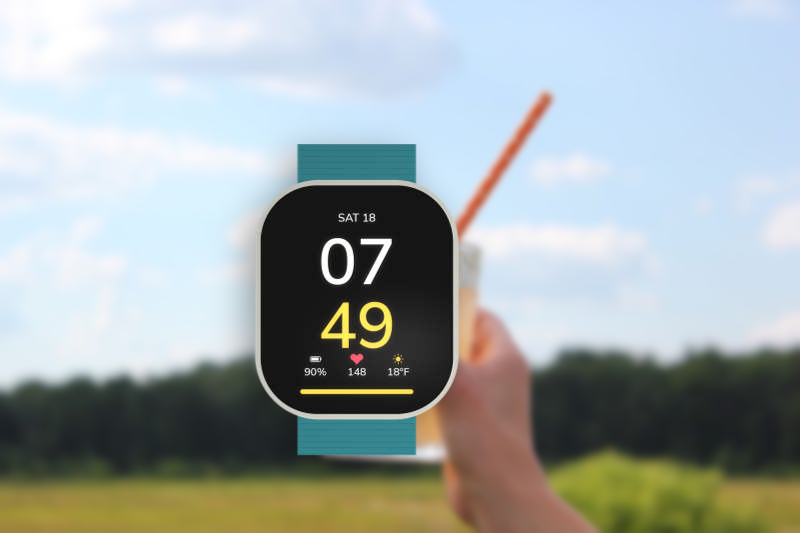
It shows 7:49
